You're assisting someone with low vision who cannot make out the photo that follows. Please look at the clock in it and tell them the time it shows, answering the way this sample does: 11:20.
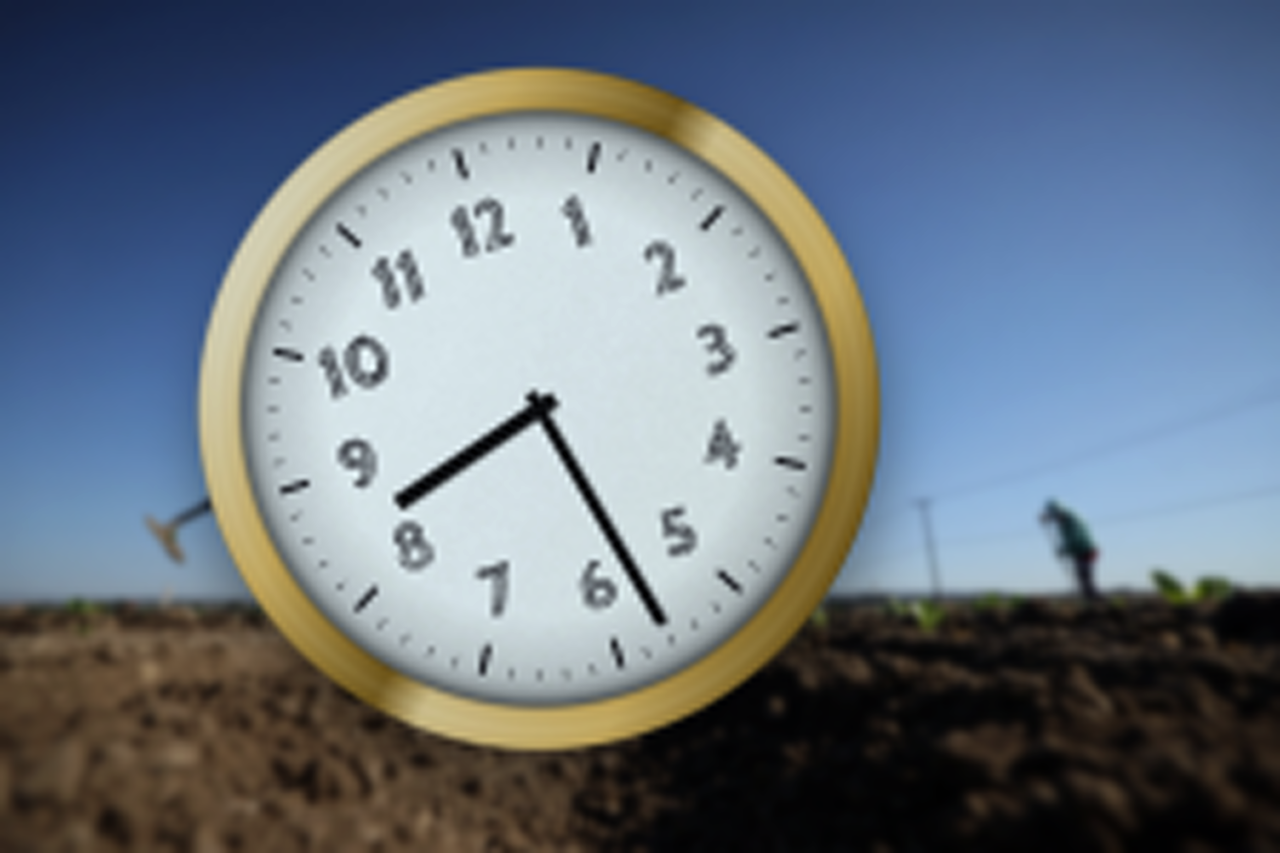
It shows 8:28
